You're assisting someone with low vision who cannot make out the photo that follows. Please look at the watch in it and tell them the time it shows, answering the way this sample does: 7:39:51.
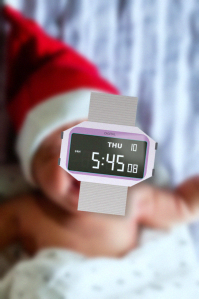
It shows 5:45:08
